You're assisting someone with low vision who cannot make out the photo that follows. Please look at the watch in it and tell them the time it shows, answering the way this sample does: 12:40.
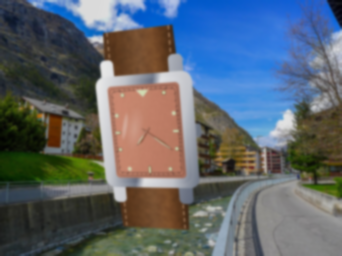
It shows 7:21
